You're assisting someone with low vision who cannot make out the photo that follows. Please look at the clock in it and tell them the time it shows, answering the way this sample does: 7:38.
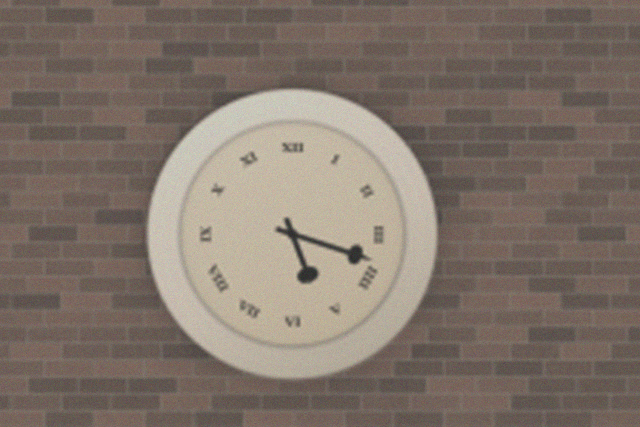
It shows 5:18
